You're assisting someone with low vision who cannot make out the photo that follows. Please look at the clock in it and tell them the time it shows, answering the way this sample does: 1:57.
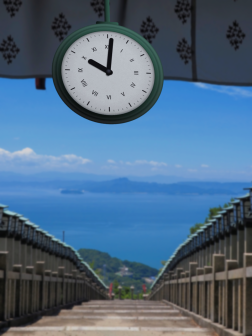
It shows 10:01
